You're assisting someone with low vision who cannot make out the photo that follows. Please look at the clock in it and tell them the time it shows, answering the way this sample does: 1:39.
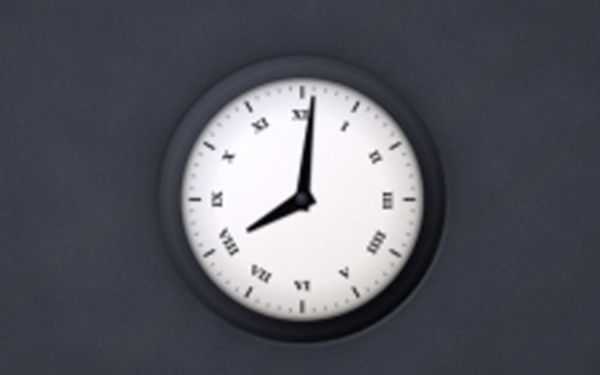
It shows 8:01
